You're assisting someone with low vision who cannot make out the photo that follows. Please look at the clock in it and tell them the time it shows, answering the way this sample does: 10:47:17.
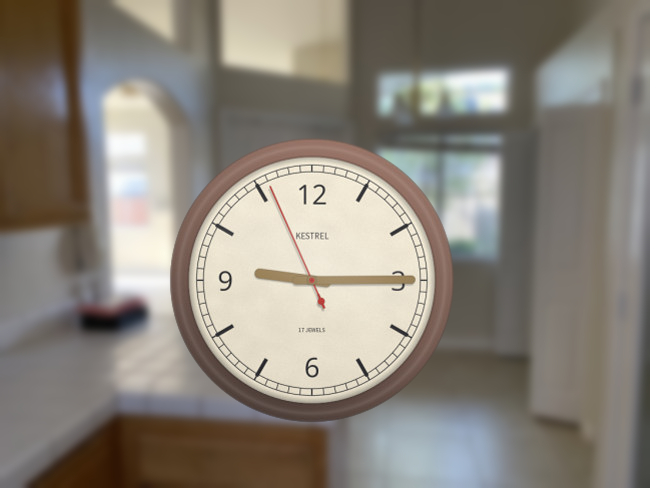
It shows 9:14:56
